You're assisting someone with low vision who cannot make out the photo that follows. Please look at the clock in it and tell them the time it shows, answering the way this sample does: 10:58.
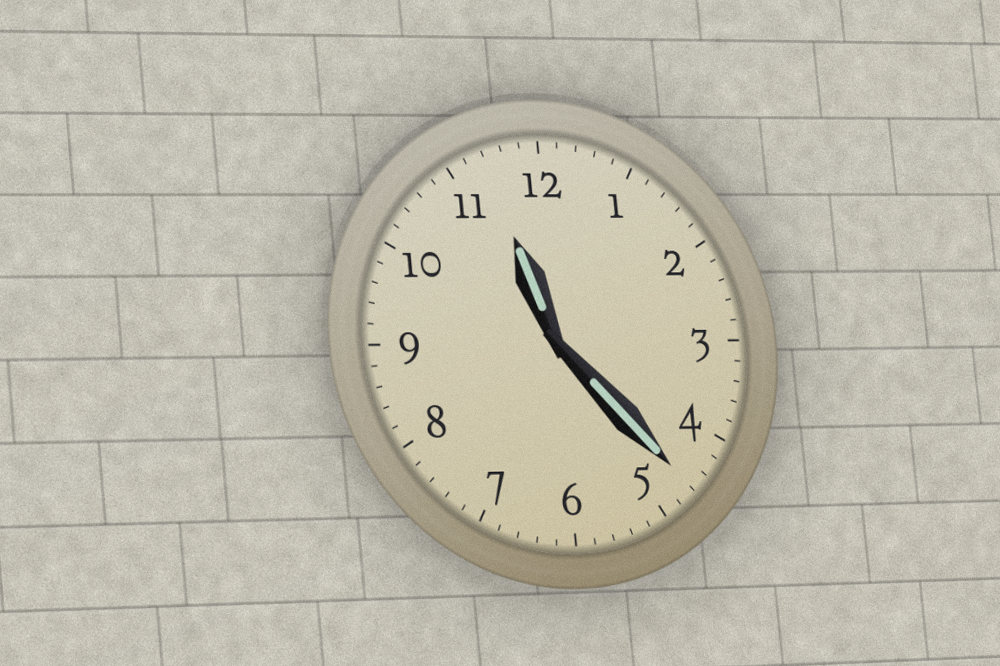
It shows 11:23
